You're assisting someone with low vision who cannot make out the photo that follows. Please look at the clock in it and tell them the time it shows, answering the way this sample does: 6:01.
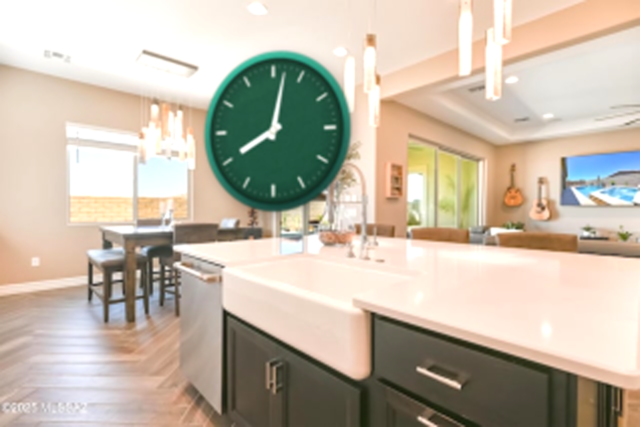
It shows 8:02
